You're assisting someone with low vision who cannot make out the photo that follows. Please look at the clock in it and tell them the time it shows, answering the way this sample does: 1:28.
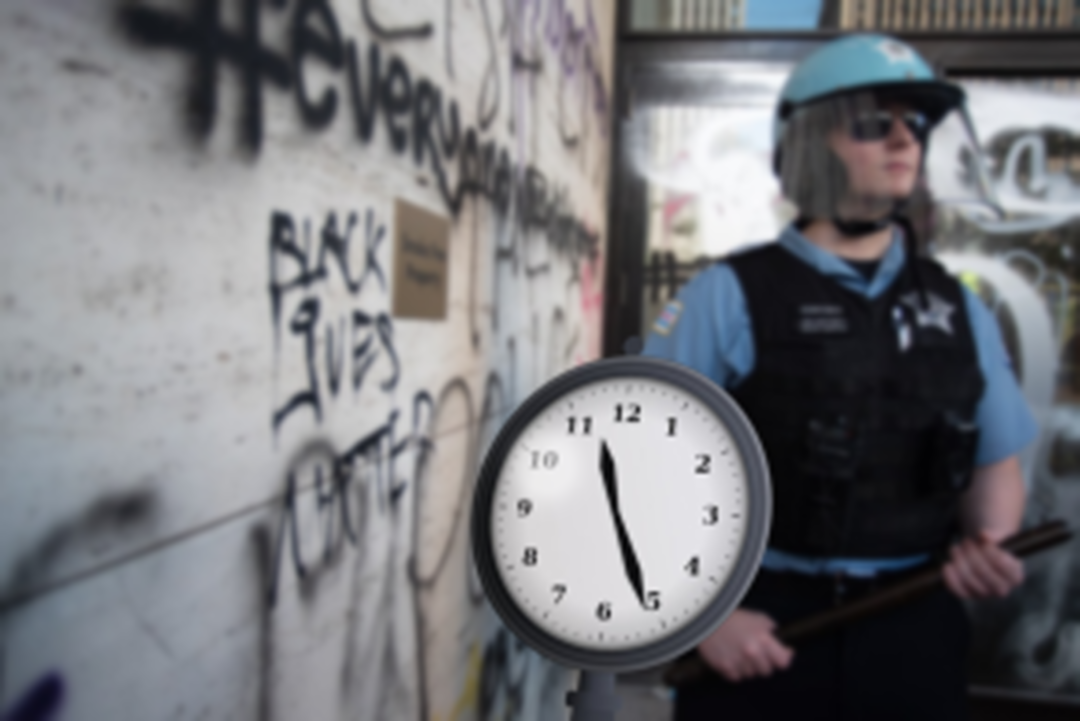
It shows 11:26
